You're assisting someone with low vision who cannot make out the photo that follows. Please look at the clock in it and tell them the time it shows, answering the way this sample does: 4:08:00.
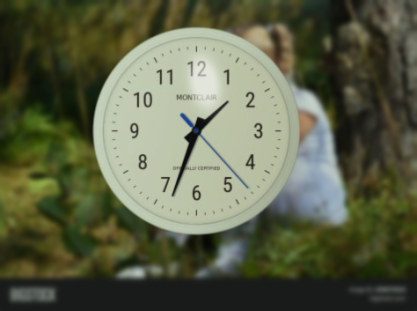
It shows 1:33:23
